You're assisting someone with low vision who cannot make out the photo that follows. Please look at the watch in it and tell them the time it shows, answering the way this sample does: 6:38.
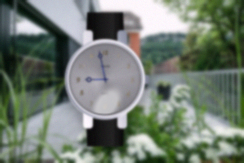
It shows 8:58
